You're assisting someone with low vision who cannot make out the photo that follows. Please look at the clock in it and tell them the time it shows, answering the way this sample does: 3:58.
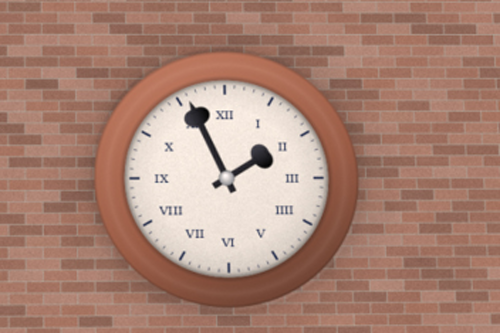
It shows 1:56
